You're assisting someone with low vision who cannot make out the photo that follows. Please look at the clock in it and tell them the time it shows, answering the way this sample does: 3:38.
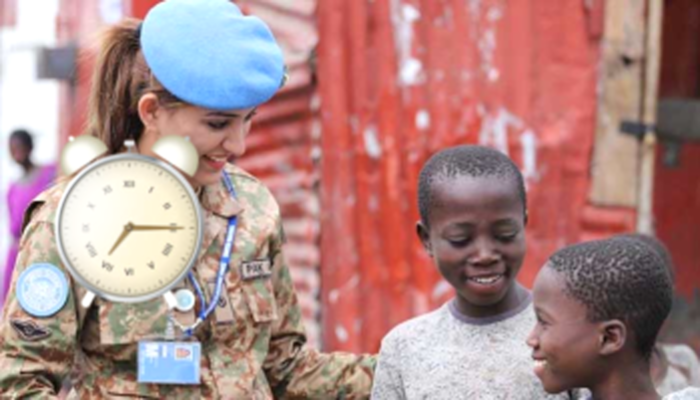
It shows 7:15
